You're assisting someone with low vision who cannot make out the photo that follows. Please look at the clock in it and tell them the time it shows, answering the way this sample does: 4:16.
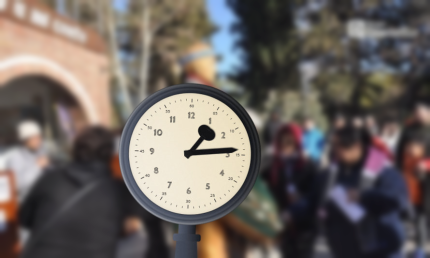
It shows 1:14
